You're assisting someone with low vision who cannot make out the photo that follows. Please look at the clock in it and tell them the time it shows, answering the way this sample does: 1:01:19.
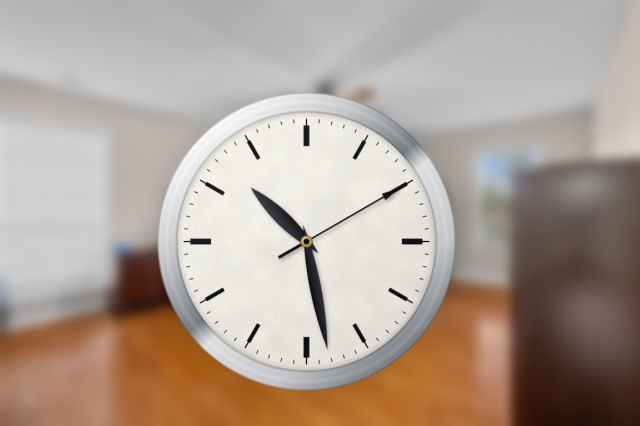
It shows 10:28:10
